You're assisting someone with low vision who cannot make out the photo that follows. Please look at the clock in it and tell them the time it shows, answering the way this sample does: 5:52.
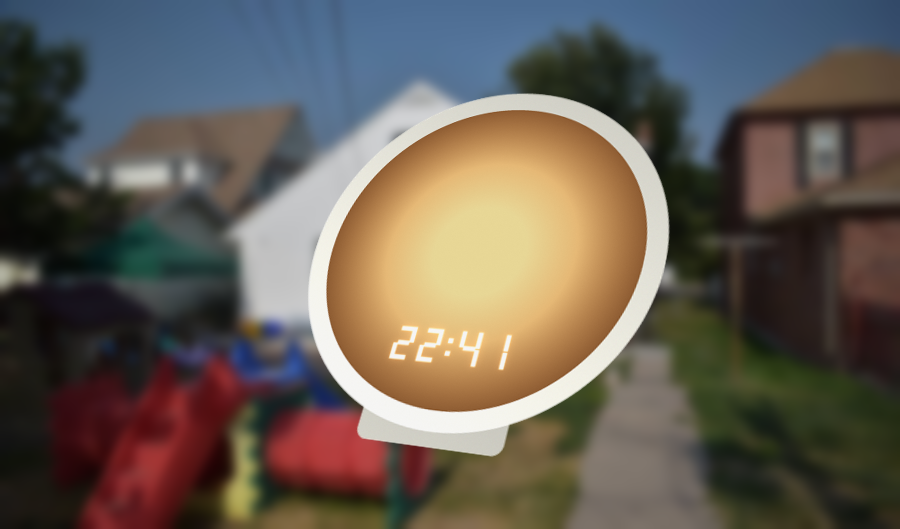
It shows 22:41
